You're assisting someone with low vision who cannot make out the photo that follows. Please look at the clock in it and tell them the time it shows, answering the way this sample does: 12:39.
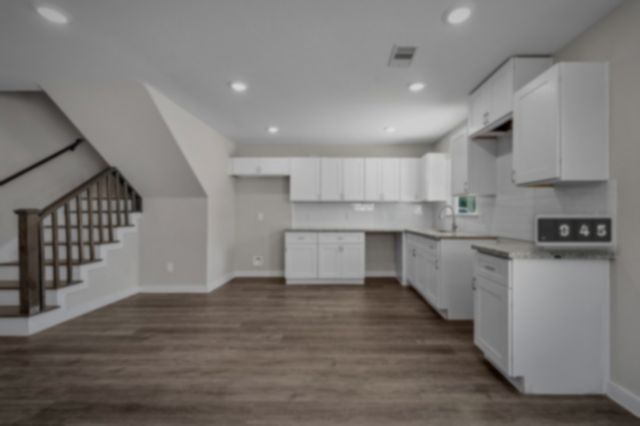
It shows 9:45
